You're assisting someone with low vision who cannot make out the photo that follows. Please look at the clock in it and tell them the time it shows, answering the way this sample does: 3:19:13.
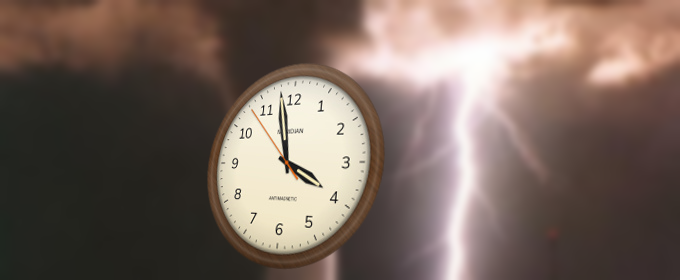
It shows 3:57:53
